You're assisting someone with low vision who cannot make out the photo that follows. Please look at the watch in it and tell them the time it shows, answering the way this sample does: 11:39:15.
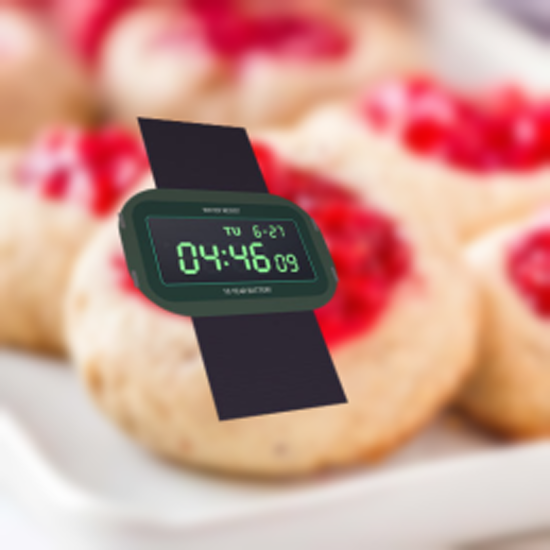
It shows 4:46:09
